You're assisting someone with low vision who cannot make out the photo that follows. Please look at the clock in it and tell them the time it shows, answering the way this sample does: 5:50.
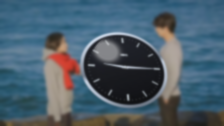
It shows 9:15
